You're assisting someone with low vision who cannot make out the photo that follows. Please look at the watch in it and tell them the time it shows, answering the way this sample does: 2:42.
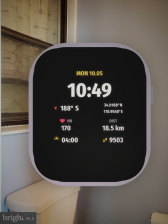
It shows 10:49
